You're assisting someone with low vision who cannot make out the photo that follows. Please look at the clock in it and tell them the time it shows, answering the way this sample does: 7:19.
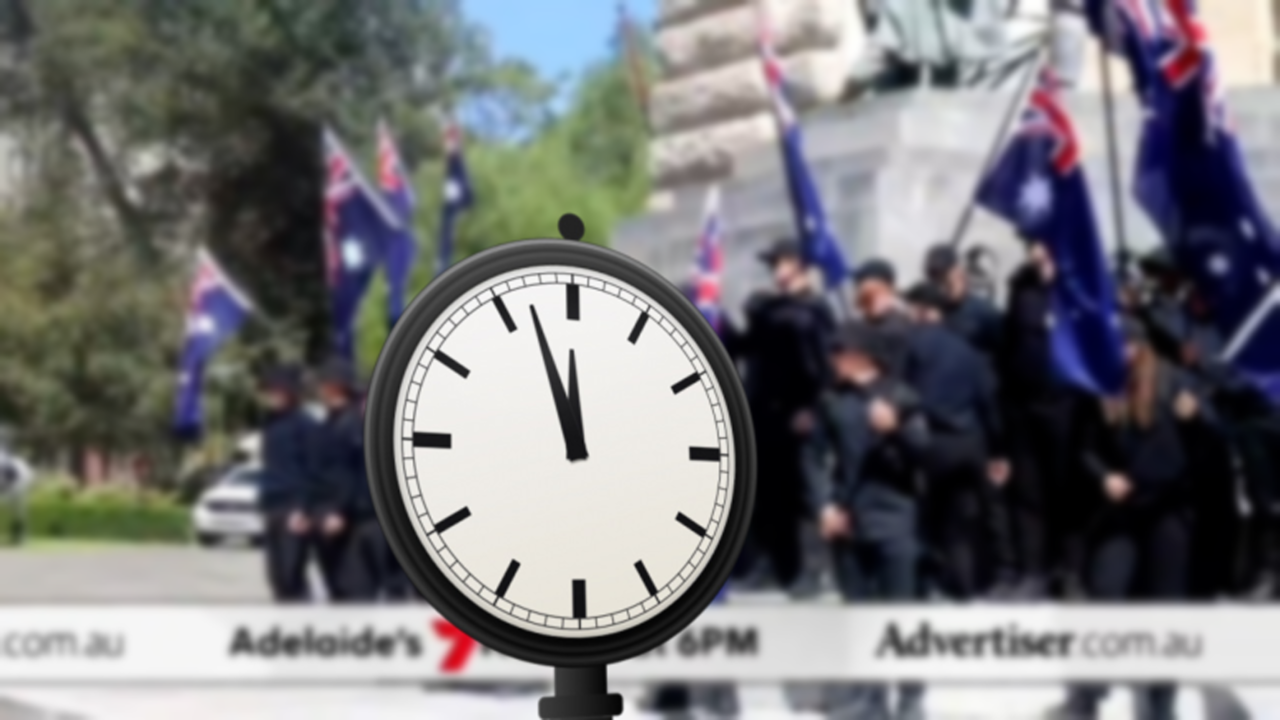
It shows 11:57
